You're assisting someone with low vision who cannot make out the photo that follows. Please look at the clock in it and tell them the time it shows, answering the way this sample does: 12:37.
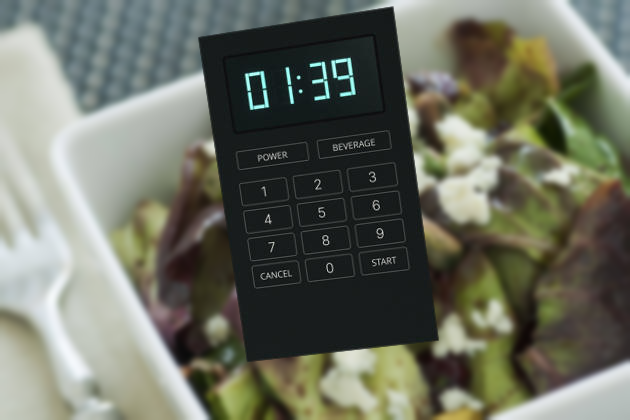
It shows 1:39
